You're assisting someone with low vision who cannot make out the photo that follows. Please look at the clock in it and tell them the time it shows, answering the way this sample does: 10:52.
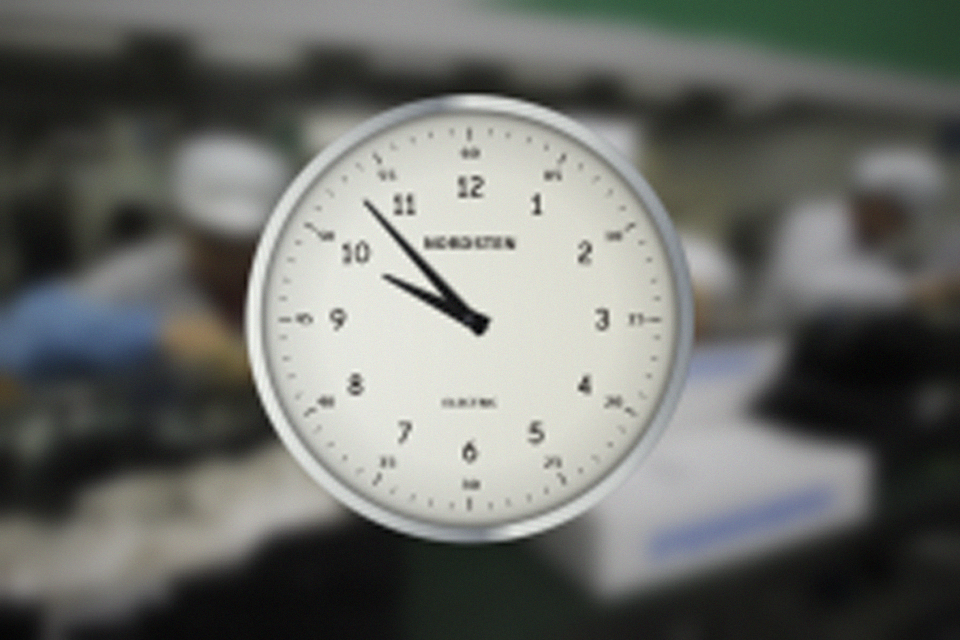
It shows 9:53
